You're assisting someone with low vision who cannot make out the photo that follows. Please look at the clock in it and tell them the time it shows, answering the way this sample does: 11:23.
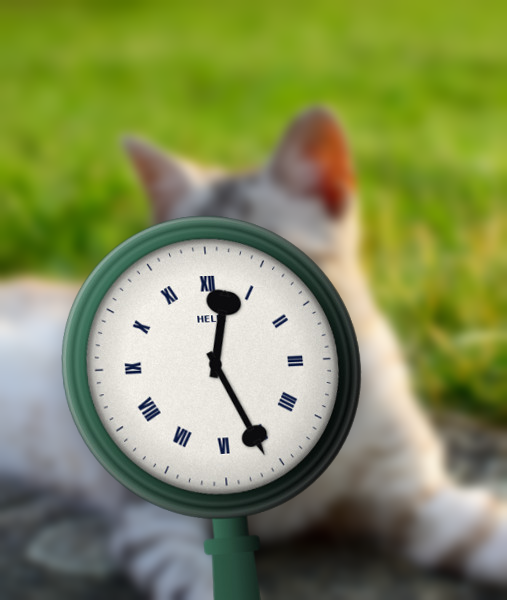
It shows 12:26
